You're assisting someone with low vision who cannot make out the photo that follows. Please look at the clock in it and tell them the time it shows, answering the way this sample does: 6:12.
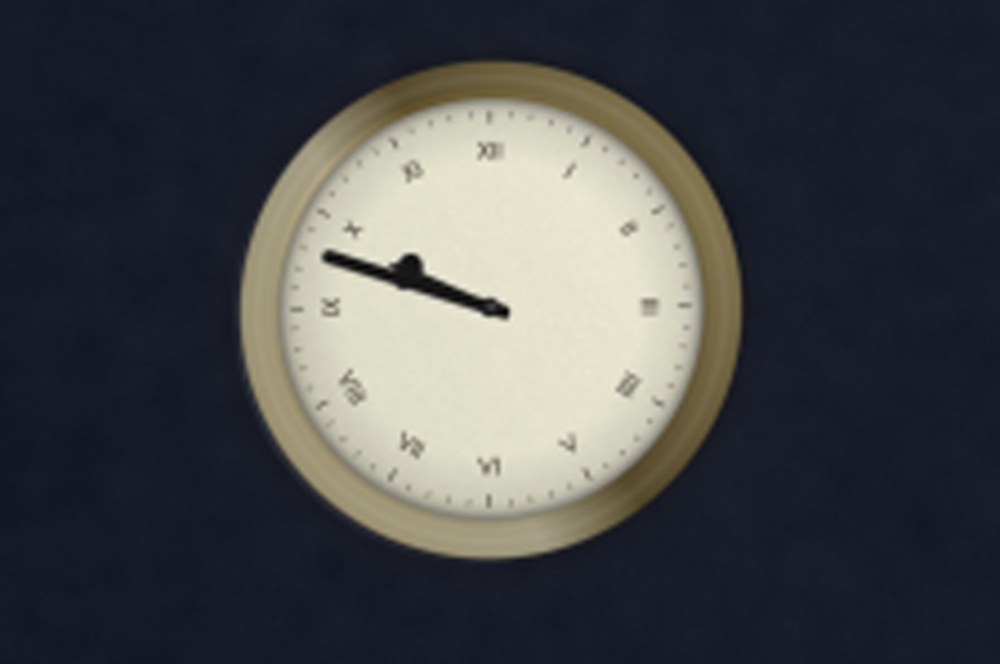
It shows 9:48
